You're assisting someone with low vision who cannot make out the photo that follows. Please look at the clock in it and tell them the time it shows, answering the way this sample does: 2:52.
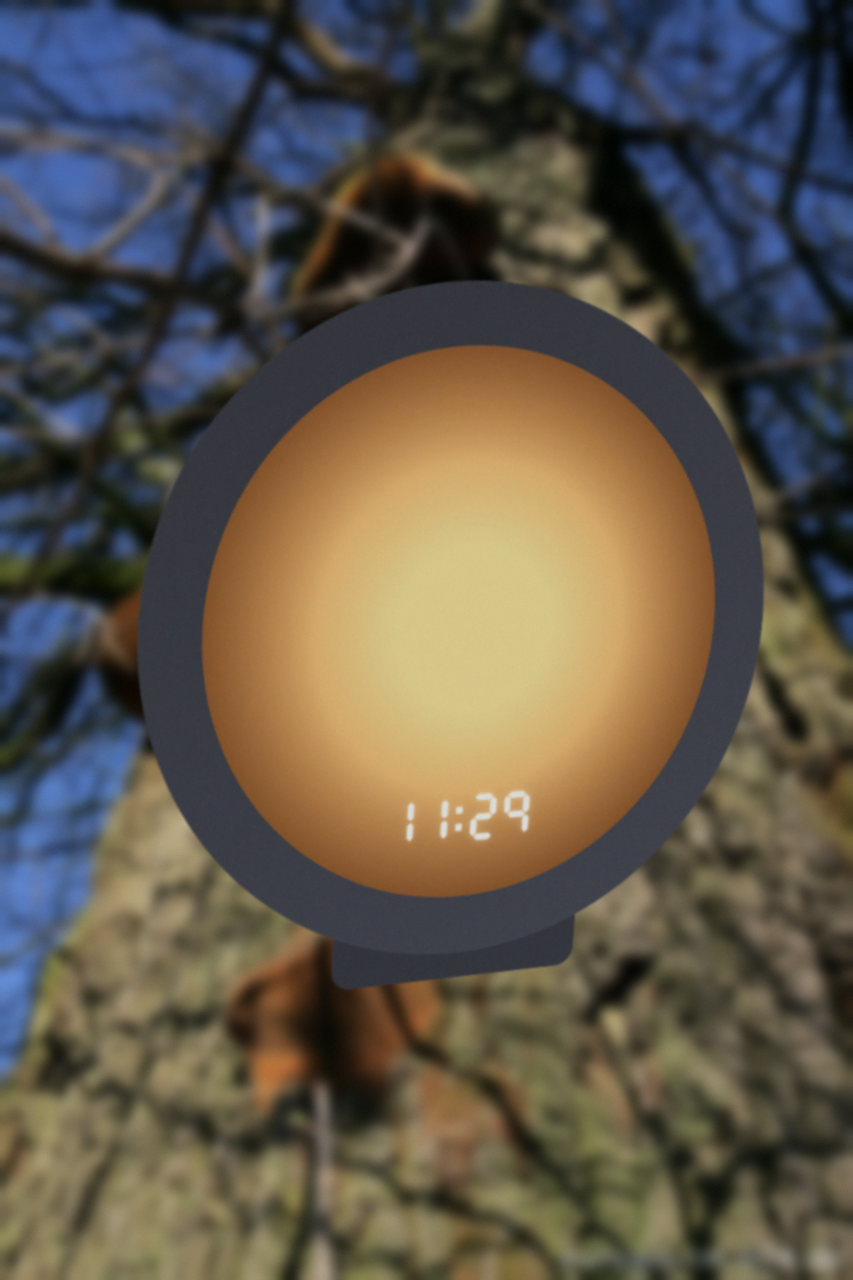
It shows 11:29
